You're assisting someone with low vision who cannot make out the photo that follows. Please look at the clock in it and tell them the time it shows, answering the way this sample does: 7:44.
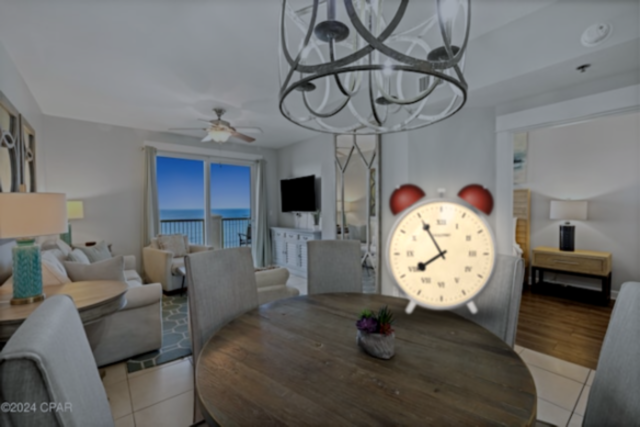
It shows 7:55
